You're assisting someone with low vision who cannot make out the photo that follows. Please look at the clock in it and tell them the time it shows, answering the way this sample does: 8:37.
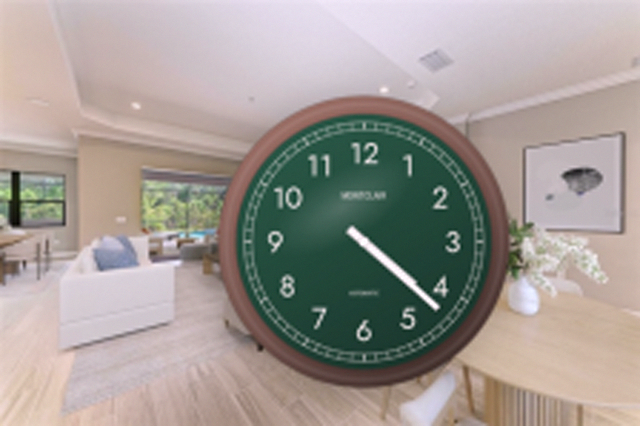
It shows 4:22
